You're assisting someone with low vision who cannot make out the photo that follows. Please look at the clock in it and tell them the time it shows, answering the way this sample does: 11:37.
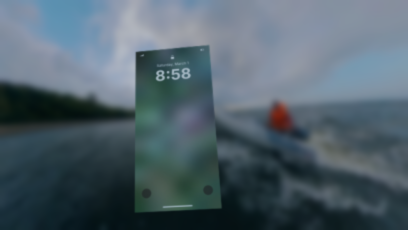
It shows 8:58
